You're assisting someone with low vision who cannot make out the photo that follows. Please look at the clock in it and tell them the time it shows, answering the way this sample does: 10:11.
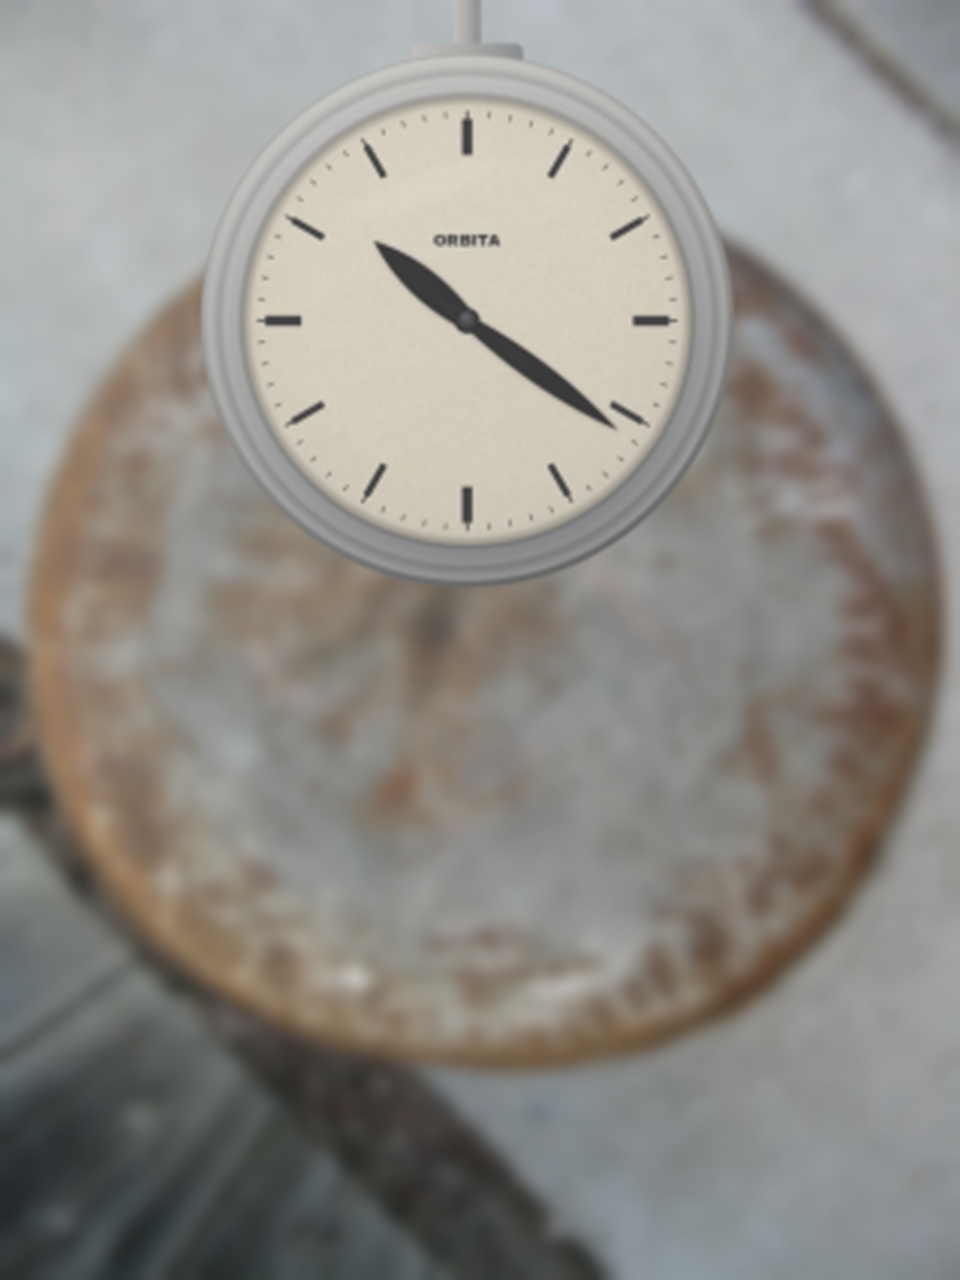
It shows 10:21
